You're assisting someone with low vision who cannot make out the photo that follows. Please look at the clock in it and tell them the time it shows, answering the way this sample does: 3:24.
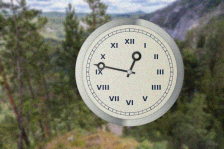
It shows 12:47
